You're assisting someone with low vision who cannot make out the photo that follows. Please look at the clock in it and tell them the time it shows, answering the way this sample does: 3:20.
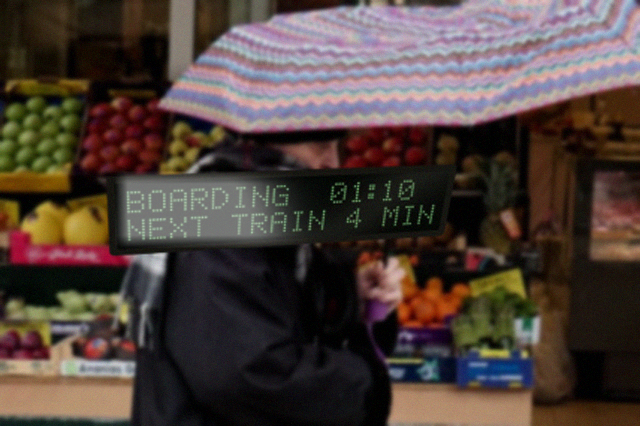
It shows 1:10
